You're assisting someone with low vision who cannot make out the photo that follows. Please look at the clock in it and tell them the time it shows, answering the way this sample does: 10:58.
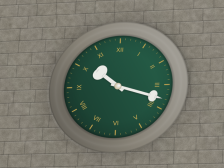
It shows 10:18
